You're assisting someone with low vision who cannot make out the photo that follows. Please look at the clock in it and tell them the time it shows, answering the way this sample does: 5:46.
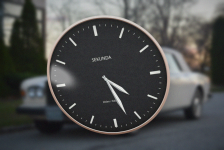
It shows 4:27
